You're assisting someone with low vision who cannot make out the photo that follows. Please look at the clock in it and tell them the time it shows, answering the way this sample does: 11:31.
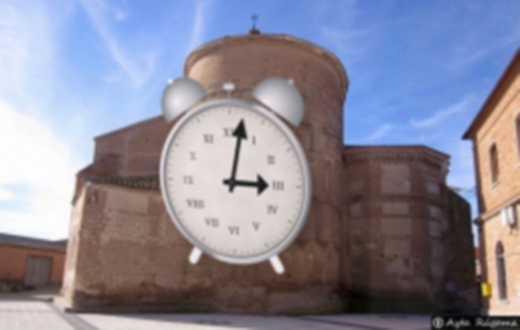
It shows 3:02
